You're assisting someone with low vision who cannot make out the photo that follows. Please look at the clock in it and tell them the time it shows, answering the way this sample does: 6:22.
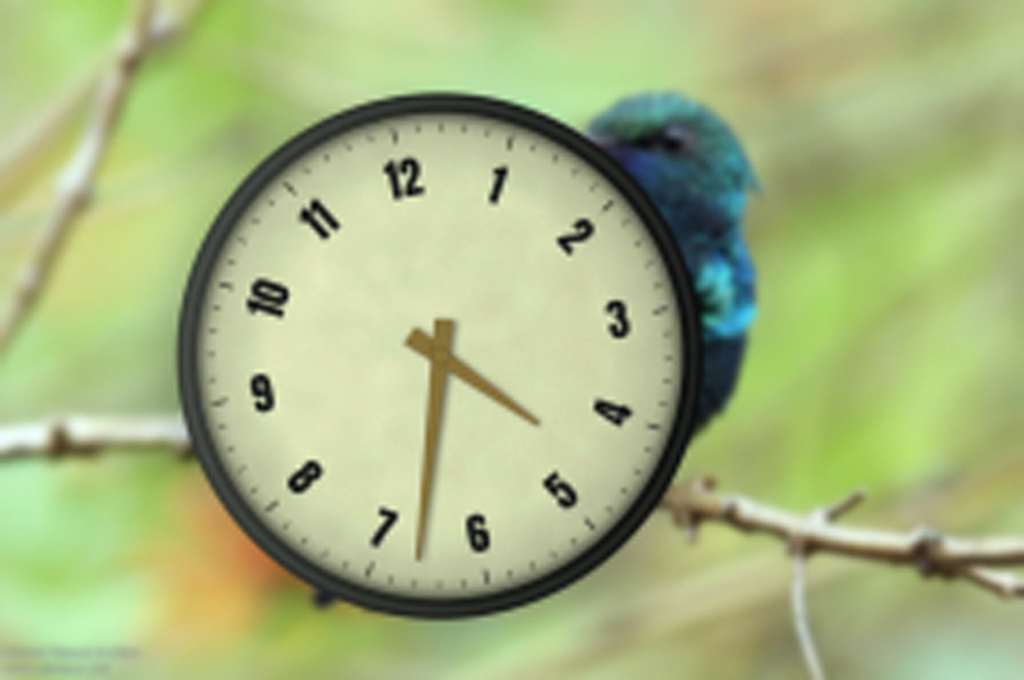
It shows 4:33
